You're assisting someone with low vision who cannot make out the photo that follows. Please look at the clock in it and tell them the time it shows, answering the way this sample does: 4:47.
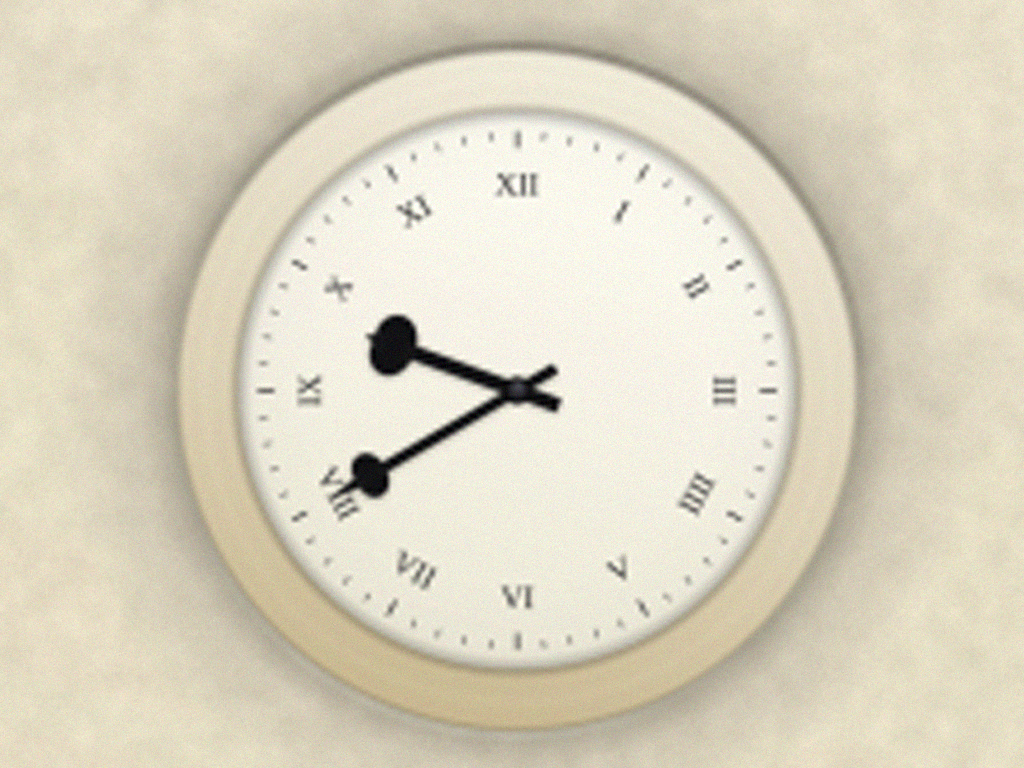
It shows 9:40
